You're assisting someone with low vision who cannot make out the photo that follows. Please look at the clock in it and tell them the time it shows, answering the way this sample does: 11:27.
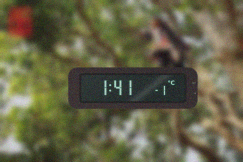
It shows 1:41
